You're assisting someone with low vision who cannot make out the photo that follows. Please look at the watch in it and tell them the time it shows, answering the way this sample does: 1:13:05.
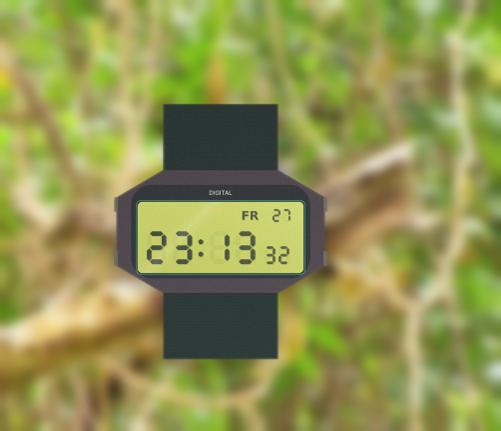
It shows 23:13:32
